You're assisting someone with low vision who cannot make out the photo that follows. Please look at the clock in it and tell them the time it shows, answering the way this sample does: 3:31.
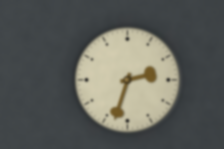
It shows 2:33
